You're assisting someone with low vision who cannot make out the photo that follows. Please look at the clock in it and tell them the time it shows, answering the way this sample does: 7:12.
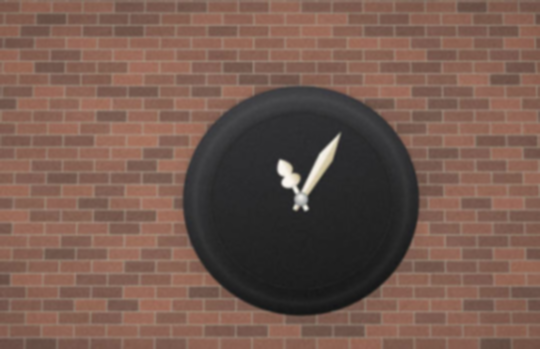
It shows 11:05
